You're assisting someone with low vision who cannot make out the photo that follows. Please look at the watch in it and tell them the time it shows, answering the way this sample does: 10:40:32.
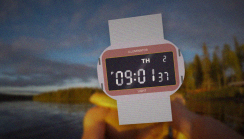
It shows 9:01:37
